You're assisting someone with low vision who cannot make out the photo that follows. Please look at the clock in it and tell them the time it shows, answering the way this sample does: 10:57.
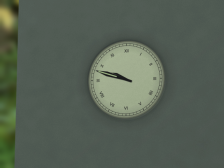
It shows 9:48
